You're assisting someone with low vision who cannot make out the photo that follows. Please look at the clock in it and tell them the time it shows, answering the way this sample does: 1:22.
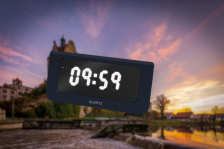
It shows 9:59
